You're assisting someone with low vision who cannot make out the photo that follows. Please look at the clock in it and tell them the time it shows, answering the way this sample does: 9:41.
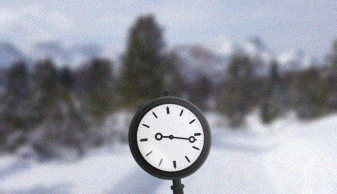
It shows 9:17
